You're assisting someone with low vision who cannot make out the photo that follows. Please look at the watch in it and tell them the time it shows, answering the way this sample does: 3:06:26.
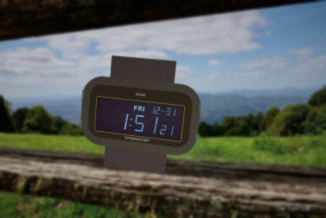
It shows 1:51:21
